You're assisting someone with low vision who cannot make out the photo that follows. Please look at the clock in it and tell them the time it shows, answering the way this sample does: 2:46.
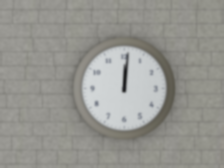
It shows 12:01
